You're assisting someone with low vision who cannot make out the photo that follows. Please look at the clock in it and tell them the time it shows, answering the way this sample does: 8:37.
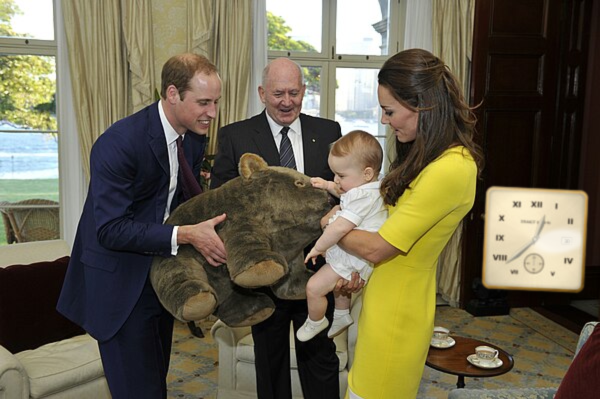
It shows 12:38
